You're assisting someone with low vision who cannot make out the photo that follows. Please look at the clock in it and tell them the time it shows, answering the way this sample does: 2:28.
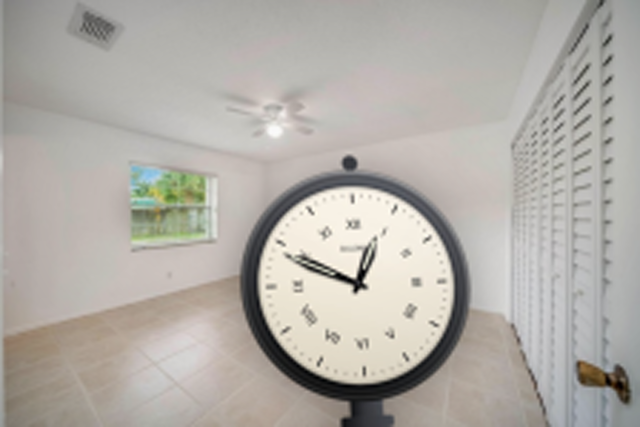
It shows 12:49
